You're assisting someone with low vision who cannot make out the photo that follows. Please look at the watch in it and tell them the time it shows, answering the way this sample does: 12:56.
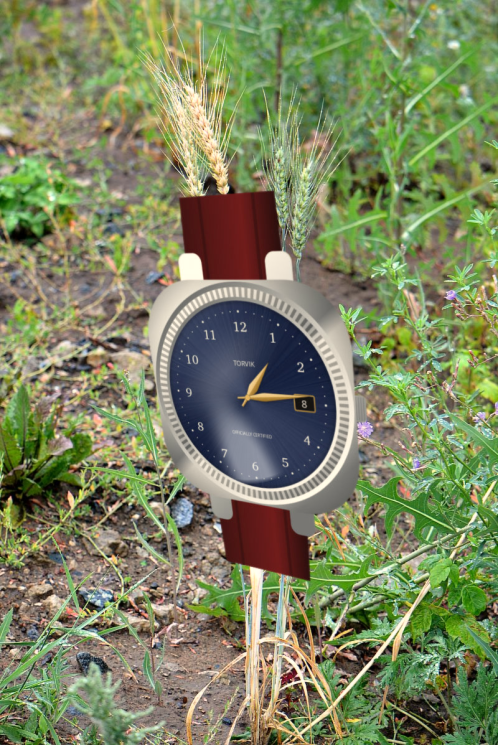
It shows 1:14
